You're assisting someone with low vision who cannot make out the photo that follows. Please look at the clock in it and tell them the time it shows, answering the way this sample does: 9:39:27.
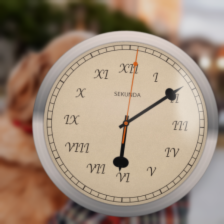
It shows 6:09:01
